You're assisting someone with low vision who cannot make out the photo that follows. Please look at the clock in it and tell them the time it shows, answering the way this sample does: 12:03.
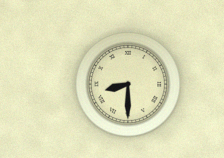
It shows 8:30
